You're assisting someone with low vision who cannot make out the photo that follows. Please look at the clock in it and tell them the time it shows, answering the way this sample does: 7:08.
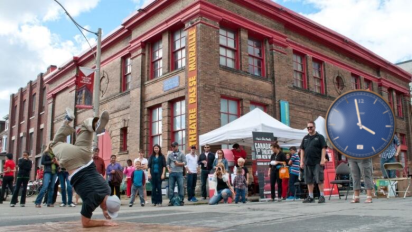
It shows 3:58
